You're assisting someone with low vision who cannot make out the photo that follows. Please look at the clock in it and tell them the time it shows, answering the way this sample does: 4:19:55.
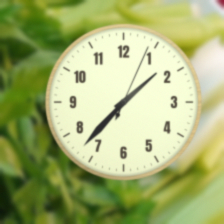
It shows 1:37:04
